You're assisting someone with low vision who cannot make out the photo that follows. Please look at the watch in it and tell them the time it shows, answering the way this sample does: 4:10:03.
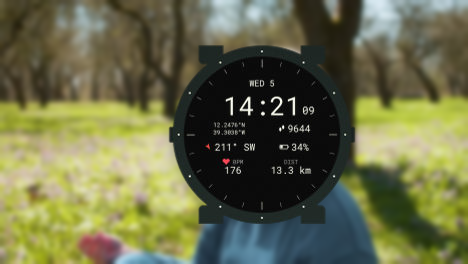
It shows 14:21:09
